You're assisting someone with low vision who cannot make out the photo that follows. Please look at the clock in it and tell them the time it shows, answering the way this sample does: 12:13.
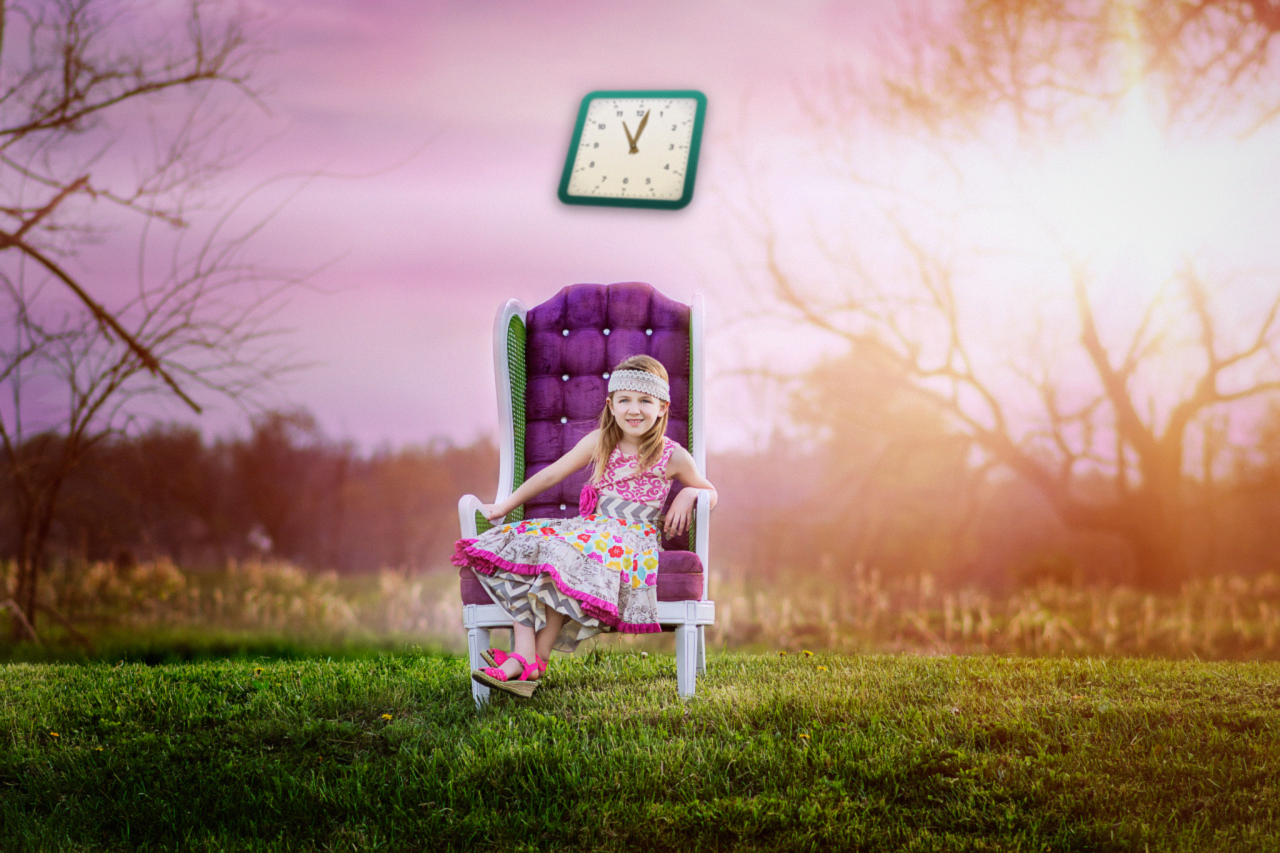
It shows 11:02
